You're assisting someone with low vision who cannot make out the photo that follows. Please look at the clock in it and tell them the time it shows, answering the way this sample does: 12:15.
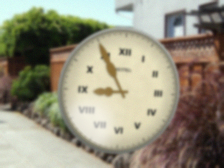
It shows 8:55
